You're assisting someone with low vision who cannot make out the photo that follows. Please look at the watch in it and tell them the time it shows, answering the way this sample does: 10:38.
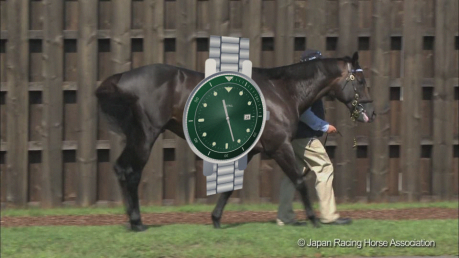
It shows 11:27
